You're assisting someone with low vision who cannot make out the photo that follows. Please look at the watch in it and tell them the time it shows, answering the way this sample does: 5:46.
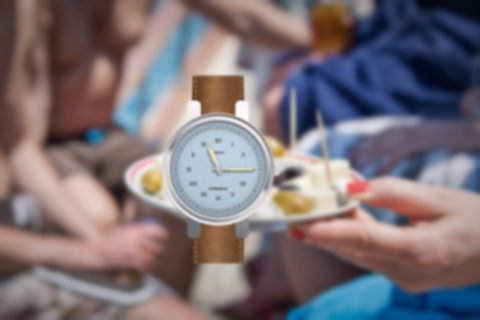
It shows 11:15
